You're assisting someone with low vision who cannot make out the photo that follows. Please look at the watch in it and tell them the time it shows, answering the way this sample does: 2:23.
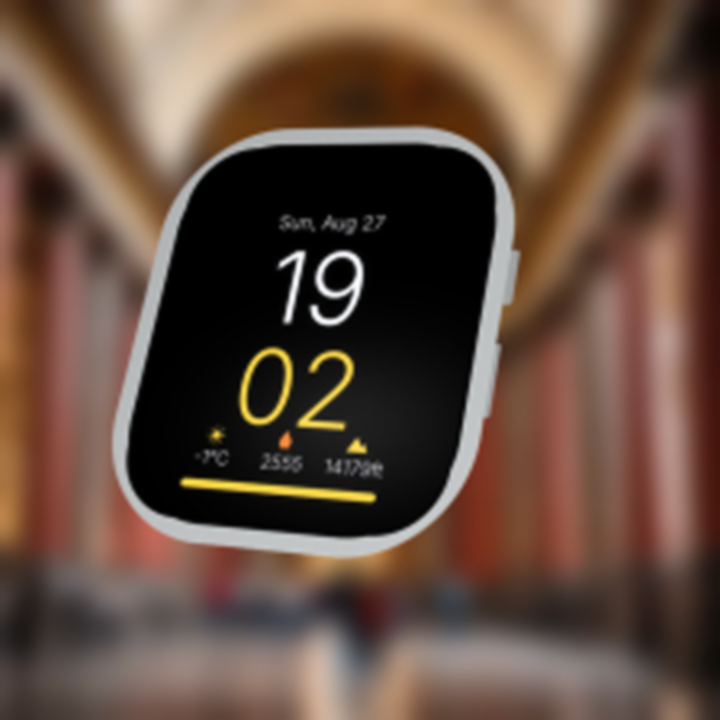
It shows 19:02
